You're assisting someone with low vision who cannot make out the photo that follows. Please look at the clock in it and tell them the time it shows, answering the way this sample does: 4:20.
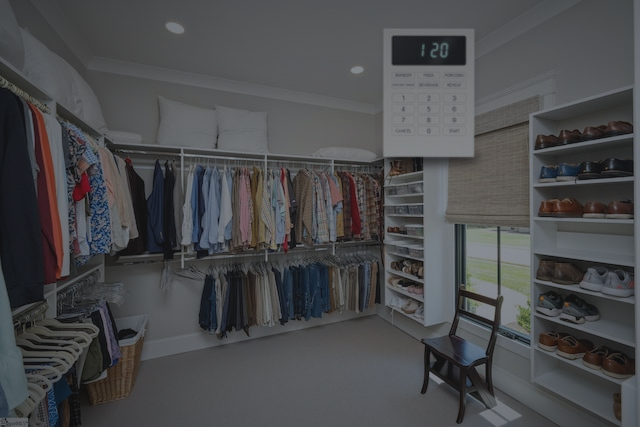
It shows 1:20
